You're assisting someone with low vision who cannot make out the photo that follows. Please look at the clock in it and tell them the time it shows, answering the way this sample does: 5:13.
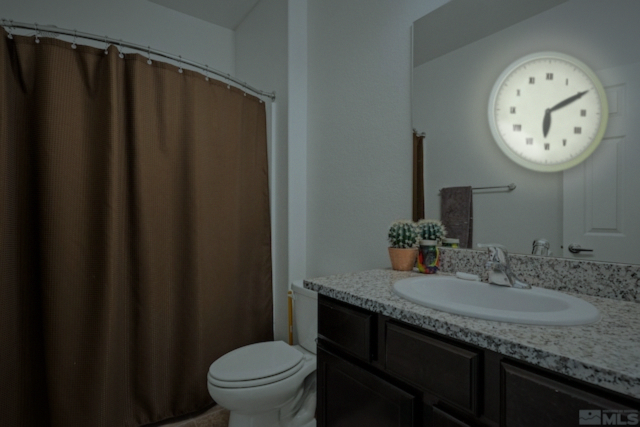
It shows 6:10
